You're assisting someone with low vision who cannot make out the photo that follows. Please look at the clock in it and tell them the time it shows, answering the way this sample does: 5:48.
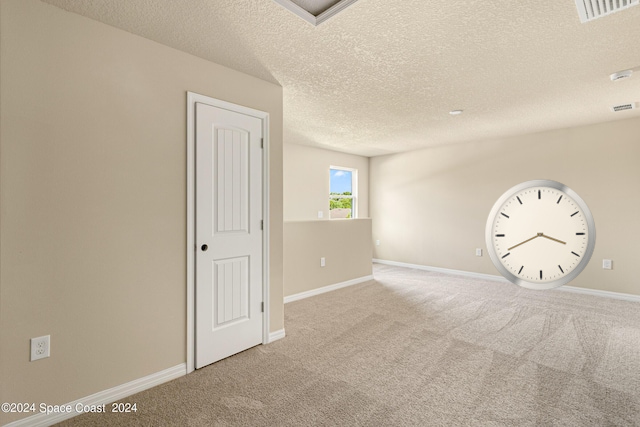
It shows 3:41
